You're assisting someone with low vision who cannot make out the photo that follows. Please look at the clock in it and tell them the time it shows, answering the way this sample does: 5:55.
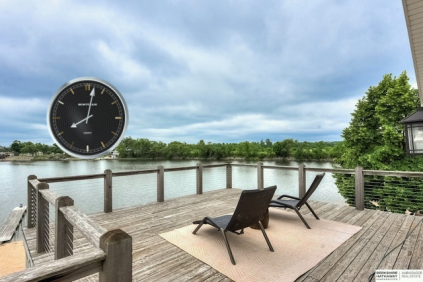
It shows 8:02
